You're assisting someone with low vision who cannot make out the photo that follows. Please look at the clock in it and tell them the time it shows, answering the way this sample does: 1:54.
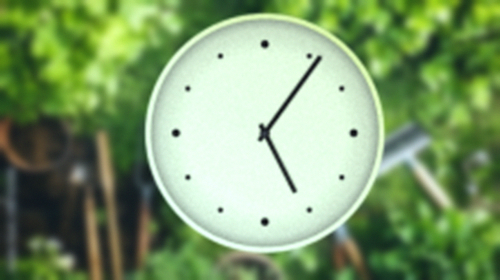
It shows 5:06
